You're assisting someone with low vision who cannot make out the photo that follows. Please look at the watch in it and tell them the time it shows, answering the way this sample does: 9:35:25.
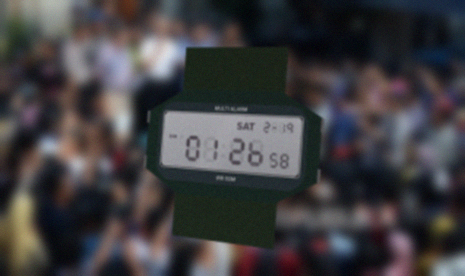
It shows 1:26:58
